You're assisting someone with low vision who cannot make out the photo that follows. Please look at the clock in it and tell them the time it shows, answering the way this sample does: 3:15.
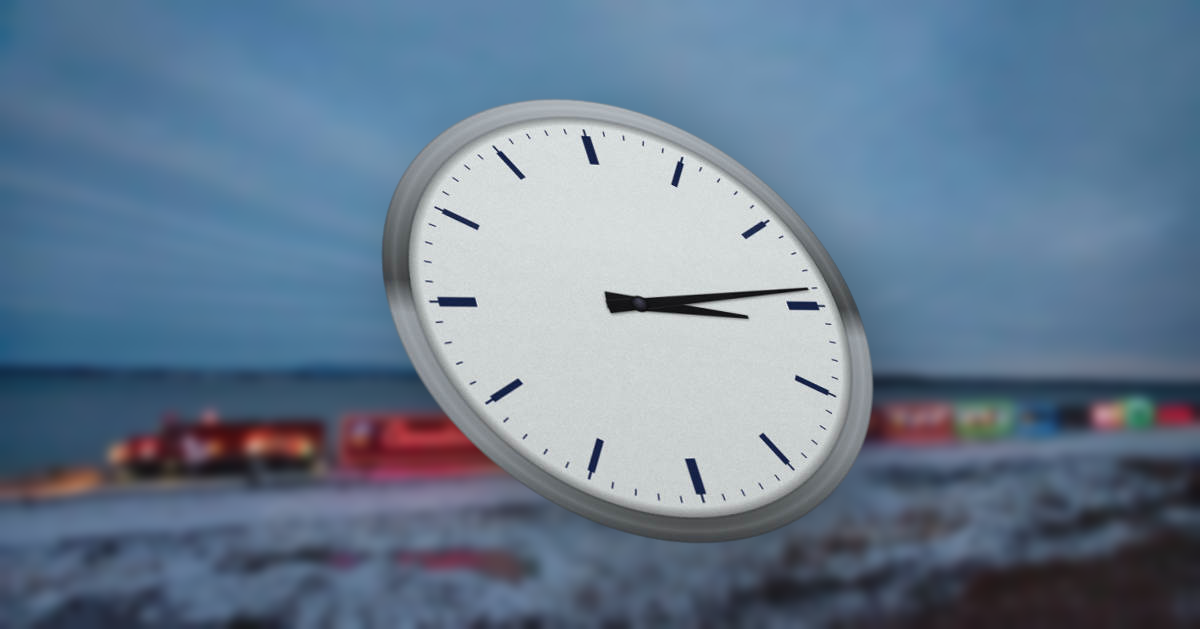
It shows 3:14
